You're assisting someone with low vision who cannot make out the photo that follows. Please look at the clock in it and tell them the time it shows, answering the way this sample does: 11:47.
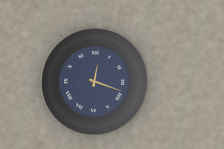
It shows 12:18
